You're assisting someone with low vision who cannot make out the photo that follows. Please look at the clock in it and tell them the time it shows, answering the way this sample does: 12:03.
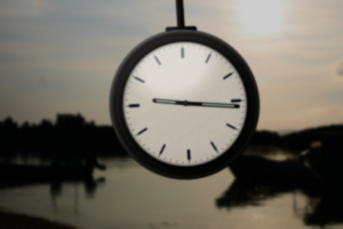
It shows 9:16
